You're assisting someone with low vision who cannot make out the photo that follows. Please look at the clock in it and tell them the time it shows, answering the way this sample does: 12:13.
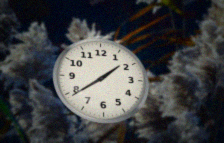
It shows 1:39
